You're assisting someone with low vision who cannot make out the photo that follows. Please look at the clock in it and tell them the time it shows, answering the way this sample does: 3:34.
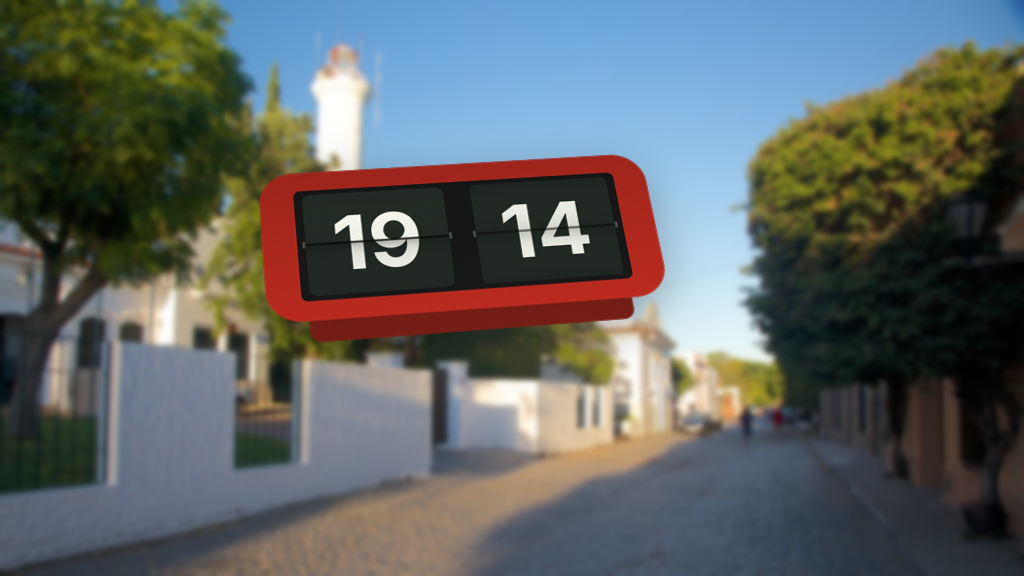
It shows 19:14
